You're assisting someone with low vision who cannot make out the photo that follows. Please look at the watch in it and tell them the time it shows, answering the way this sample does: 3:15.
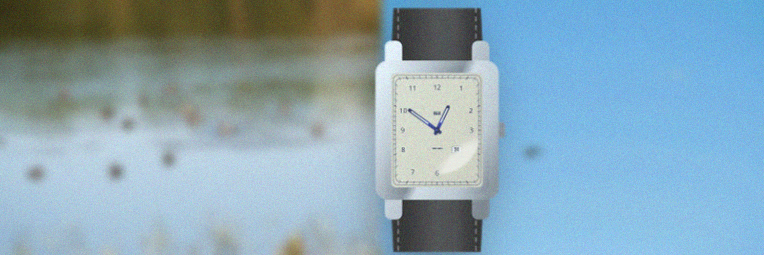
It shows 12:51
